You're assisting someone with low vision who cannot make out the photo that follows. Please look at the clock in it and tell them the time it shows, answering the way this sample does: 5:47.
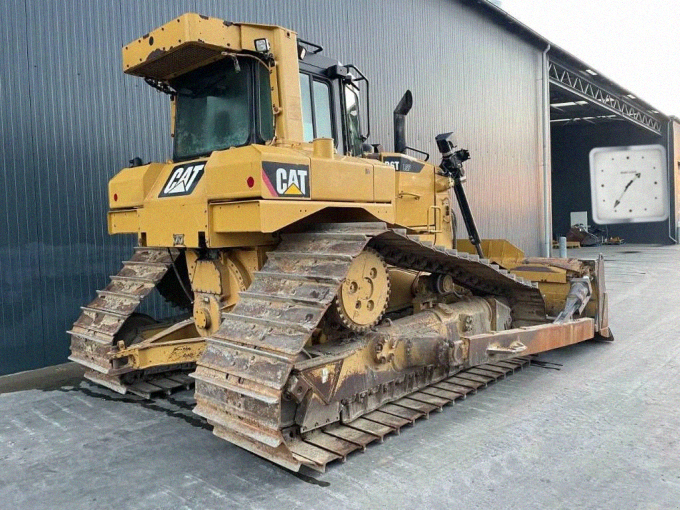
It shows 1:36
